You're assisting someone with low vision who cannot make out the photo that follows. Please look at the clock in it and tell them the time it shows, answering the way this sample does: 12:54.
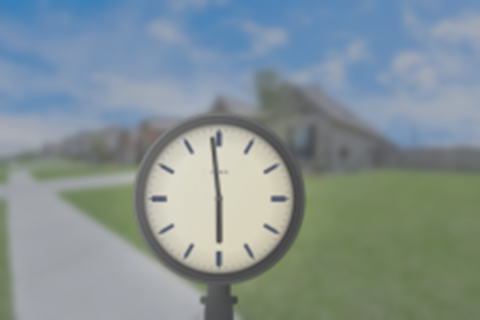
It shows 5:59
